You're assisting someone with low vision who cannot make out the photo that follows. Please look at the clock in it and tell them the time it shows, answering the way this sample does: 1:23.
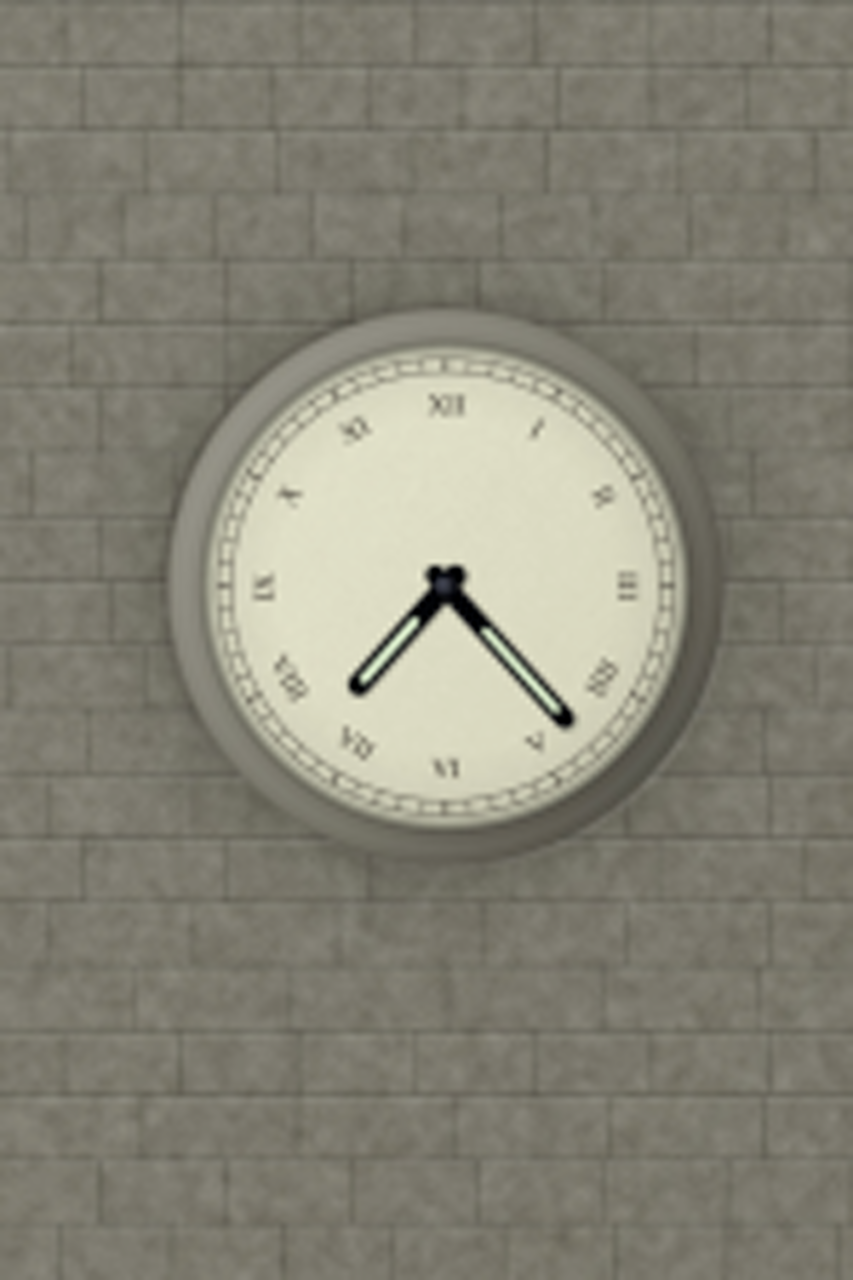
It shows 7:23
